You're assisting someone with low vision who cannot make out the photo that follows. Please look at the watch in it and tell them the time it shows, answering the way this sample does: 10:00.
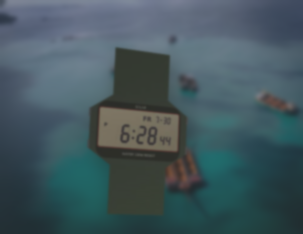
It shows 6:28
